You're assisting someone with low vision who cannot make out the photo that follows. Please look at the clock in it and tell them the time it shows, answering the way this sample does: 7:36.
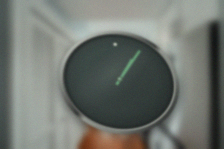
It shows 1:06
